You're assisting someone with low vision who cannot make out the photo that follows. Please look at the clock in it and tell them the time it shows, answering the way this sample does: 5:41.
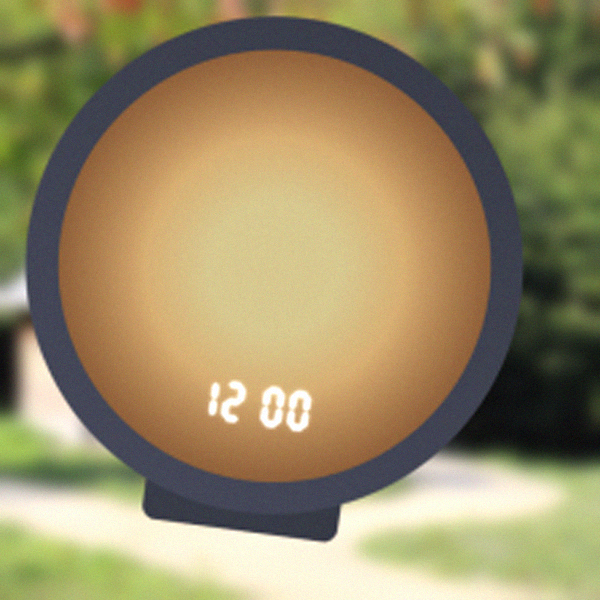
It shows 12:00
